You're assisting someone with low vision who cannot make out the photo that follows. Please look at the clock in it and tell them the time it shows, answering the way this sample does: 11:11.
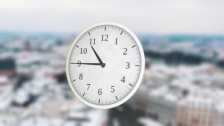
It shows 10:45
